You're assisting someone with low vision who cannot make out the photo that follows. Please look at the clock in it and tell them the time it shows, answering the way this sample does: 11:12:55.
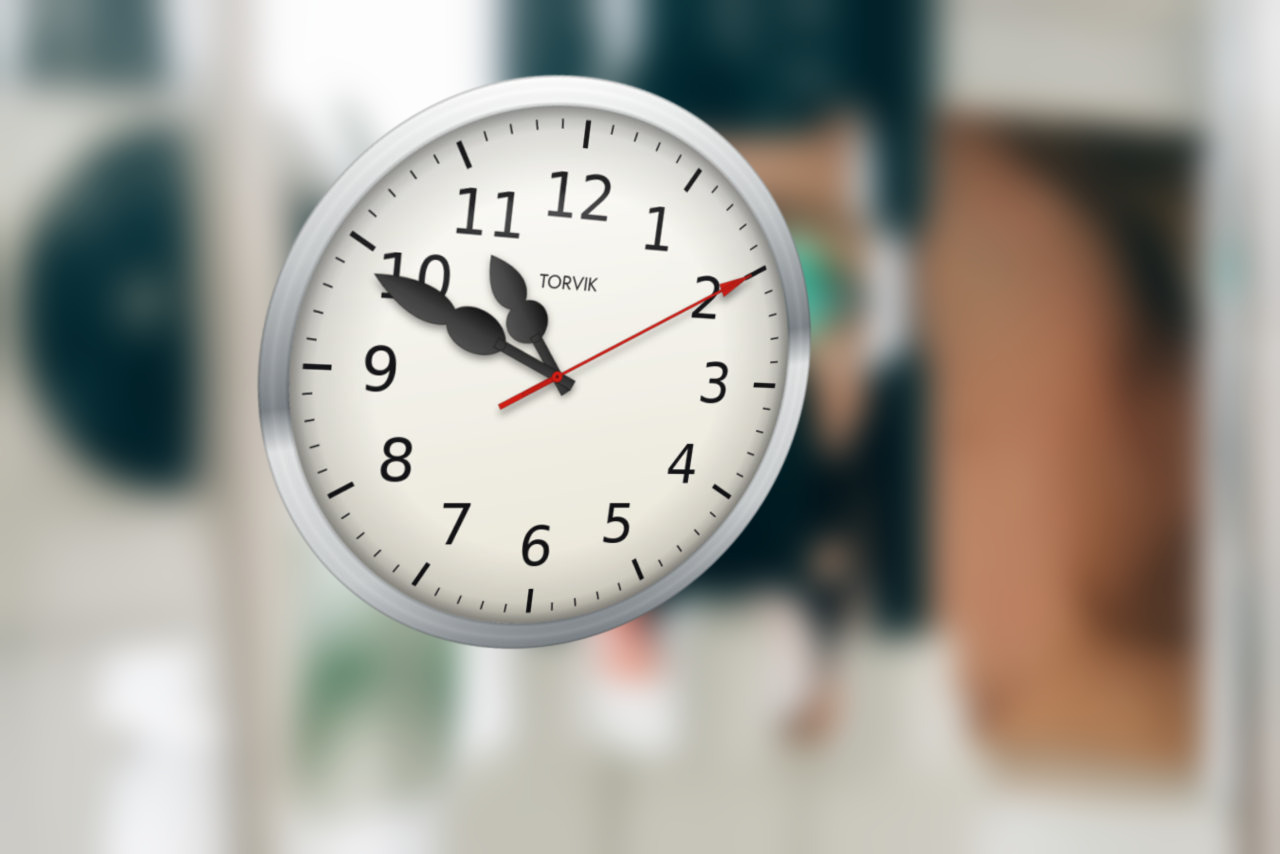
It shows 10:49:10
